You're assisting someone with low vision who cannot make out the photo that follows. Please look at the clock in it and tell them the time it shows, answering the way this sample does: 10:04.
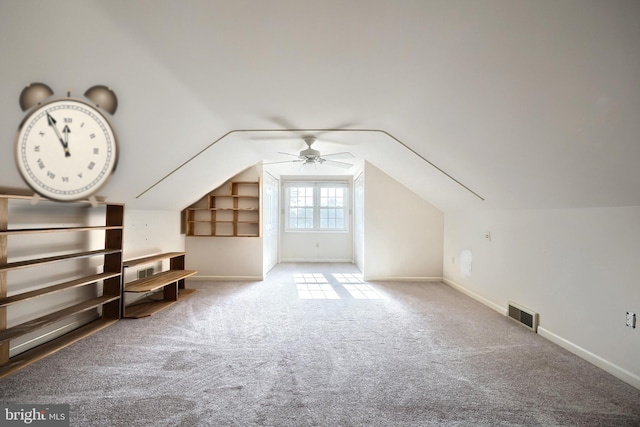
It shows 11:55
